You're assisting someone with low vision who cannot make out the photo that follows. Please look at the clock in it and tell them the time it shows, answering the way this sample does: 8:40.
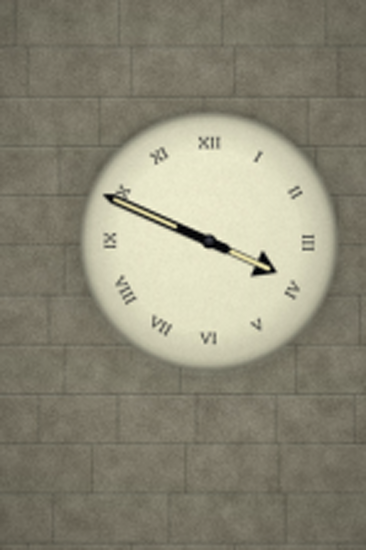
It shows 3:49
